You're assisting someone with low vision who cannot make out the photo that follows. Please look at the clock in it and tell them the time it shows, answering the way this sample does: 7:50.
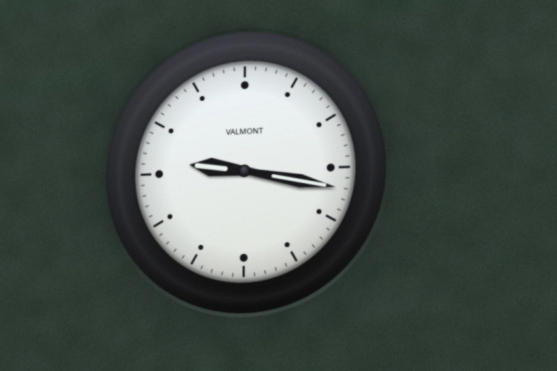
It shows 9:17
